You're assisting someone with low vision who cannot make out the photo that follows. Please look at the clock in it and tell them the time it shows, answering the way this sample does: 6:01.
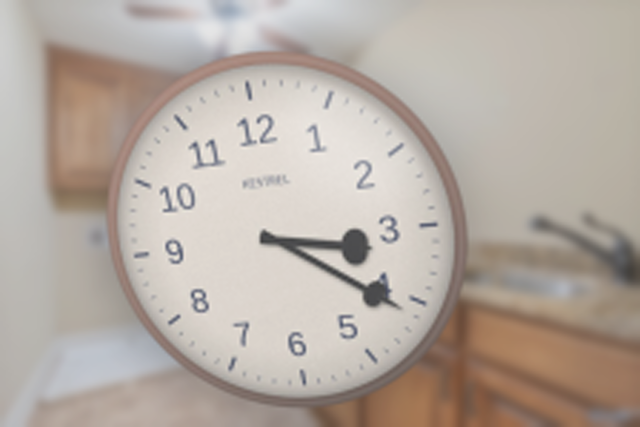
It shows 3:21
